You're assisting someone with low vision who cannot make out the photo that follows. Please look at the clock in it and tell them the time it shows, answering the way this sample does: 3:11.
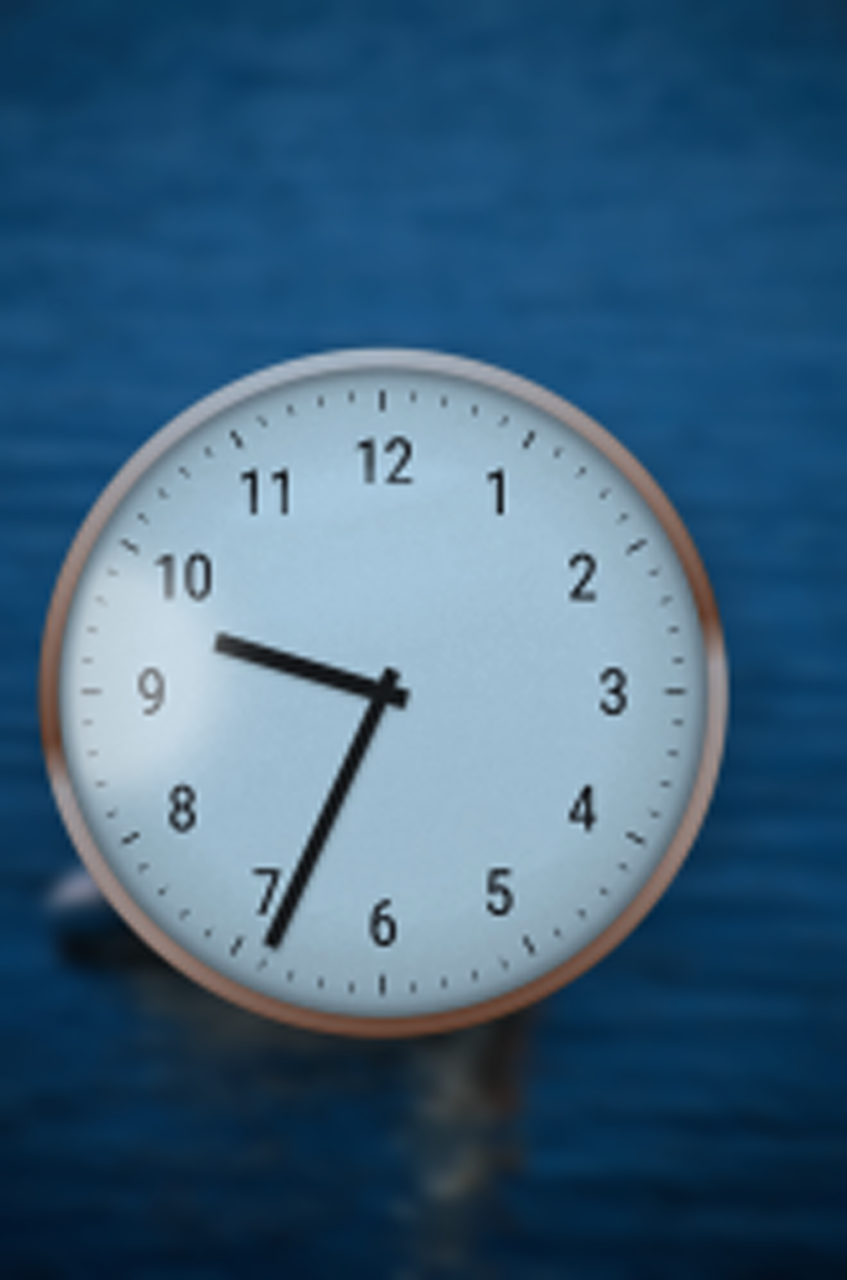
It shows 9:34
